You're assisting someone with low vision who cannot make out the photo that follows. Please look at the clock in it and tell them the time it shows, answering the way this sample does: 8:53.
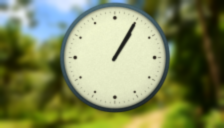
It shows 1:05
